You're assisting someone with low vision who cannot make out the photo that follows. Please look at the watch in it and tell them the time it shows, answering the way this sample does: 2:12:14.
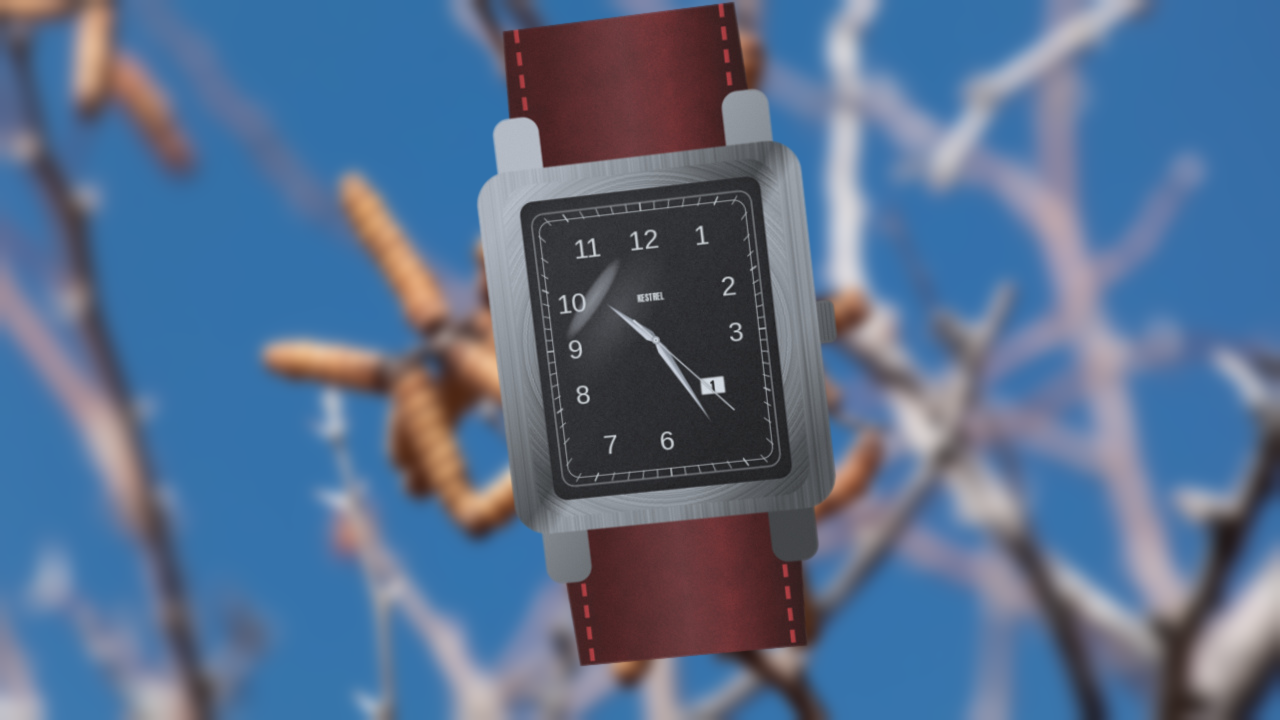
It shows 10:25:23
